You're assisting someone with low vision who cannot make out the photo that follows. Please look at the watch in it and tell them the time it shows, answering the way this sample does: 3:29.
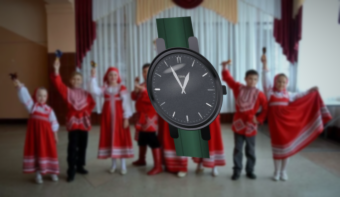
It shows 12:56
